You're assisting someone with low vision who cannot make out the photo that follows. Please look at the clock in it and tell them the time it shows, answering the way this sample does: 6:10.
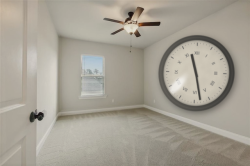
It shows 11:28
